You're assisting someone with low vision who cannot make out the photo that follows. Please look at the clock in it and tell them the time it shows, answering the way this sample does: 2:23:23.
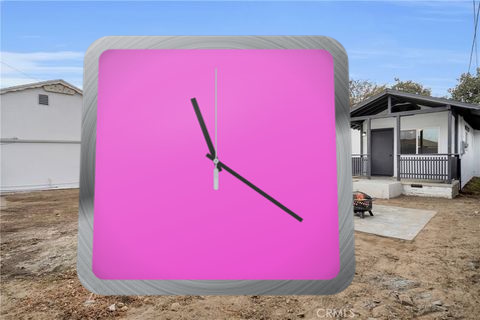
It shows 11:21:00
